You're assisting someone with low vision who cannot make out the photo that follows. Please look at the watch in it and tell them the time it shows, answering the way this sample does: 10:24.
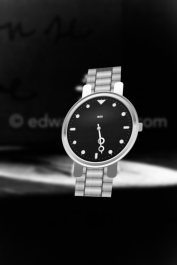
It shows 5:28
